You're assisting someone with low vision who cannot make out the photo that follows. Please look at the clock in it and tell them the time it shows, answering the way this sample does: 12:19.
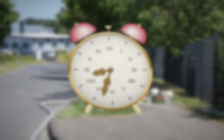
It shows 8:33
